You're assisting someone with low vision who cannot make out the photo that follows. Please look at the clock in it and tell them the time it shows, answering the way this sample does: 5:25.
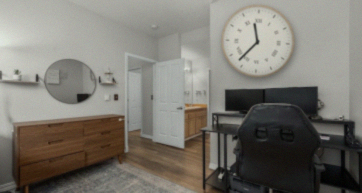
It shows 11:37
